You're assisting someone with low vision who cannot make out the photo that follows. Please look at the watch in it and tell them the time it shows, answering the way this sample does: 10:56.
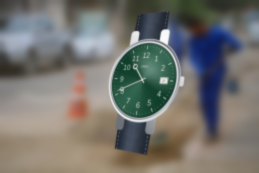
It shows 10:41
